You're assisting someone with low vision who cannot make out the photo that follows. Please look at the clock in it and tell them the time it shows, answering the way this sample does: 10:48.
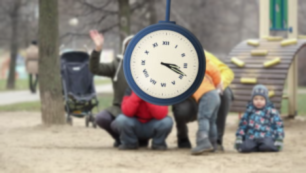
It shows 3:19
